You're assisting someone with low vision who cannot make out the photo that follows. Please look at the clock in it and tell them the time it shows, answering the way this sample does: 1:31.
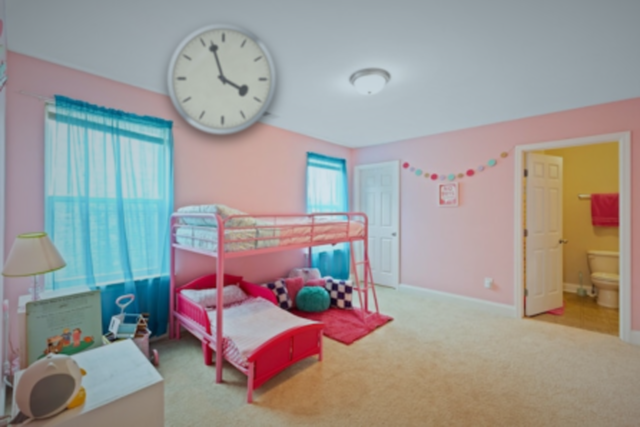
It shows 3:57
